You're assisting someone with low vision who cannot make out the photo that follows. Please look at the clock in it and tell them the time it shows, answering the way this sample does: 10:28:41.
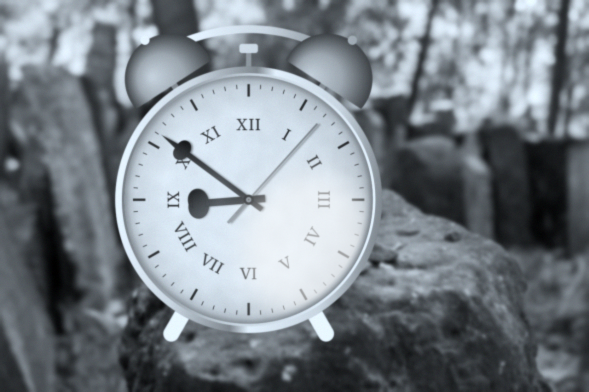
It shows 8:51:07
